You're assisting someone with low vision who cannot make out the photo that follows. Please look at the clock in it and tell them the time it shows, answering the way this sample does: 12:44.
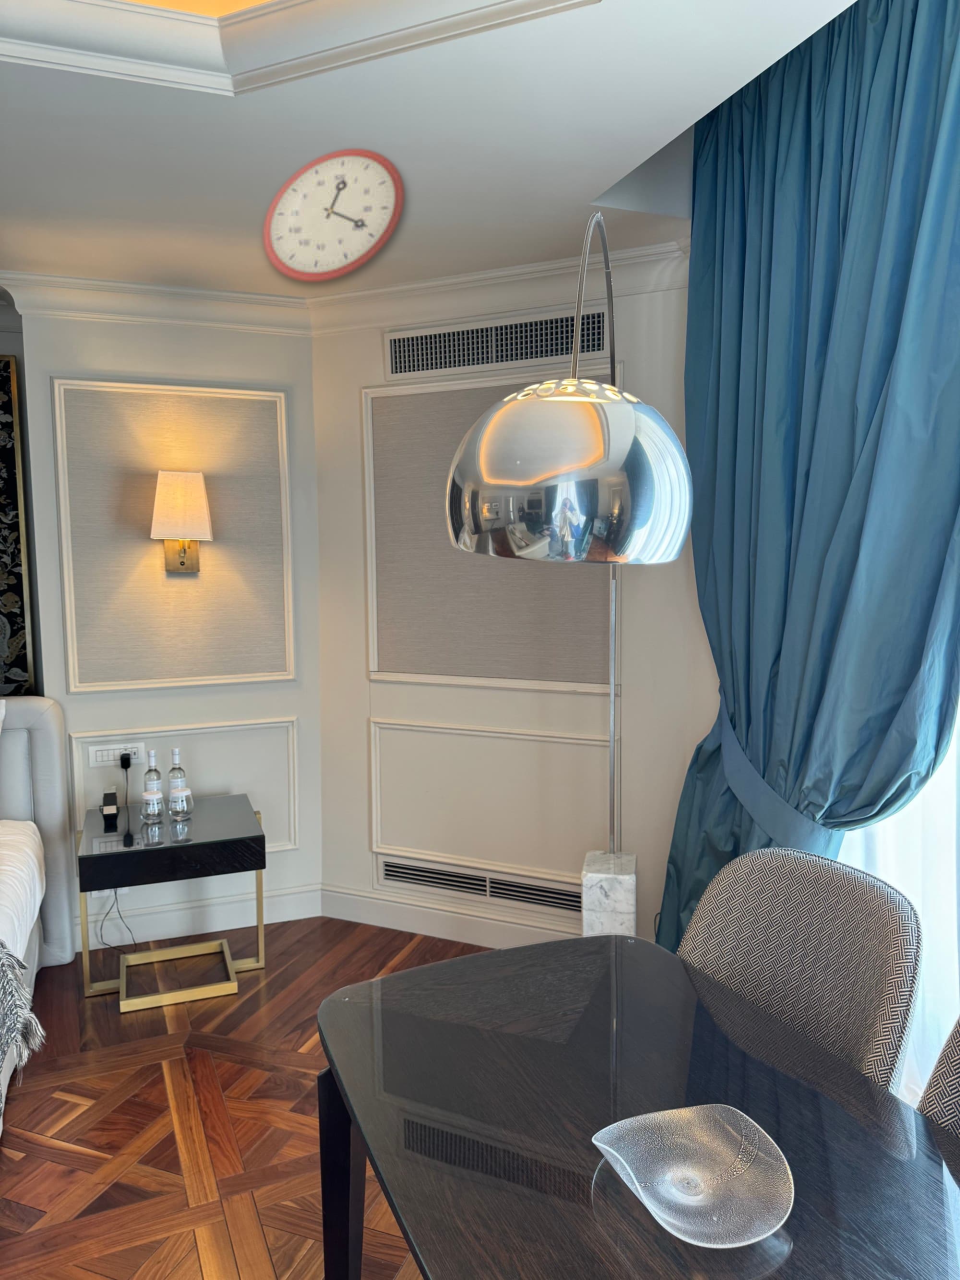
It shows 12:19
